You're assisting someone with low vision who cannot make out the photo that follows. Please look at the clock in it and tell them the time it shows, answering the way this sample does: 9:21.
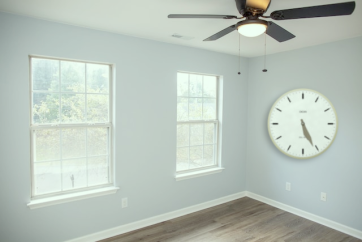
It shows 5:26
